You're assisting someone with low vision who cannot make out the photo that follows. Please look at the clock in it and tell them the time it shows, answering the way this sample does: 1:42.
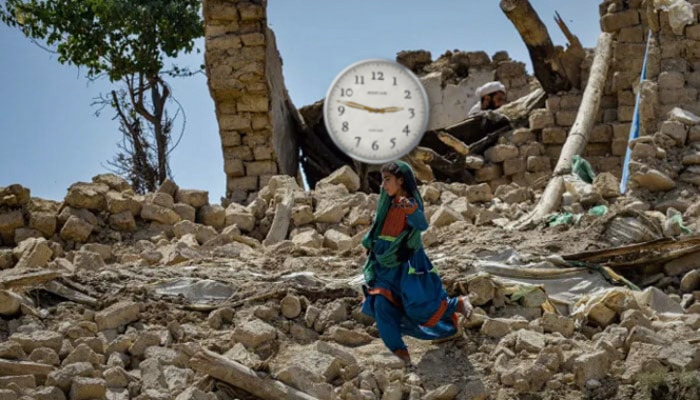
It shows 2:47
